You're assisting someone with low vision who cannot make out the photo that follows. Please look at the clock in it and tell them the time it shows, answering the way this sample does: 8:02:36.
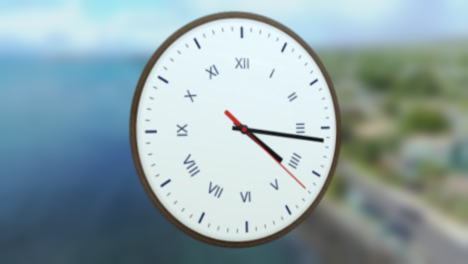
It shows 4:16:22
